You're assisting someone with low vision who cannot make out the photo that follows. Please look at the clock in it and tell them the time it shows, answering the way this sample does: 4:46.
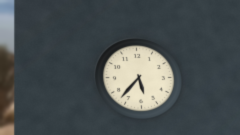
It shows 5:37
